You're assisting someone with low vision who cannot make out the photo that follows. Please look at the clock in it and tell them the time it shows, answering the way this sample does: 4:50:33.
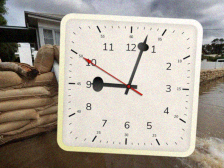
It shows 9:02:50
